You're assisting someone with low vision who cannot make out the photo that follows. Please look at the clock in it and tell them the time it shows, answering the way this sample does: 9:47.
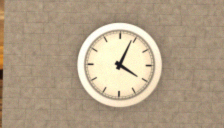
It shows 4:04
